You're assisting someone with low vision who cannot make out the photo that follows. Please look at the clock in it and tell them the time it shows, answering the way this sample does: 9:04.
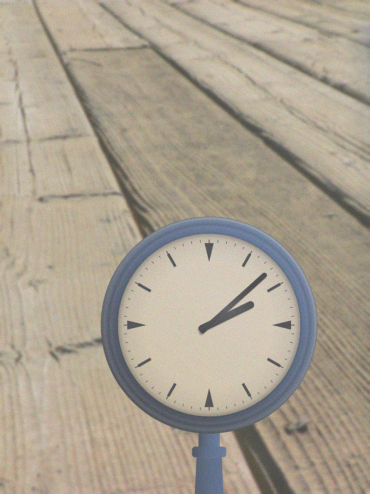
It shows 2:08
